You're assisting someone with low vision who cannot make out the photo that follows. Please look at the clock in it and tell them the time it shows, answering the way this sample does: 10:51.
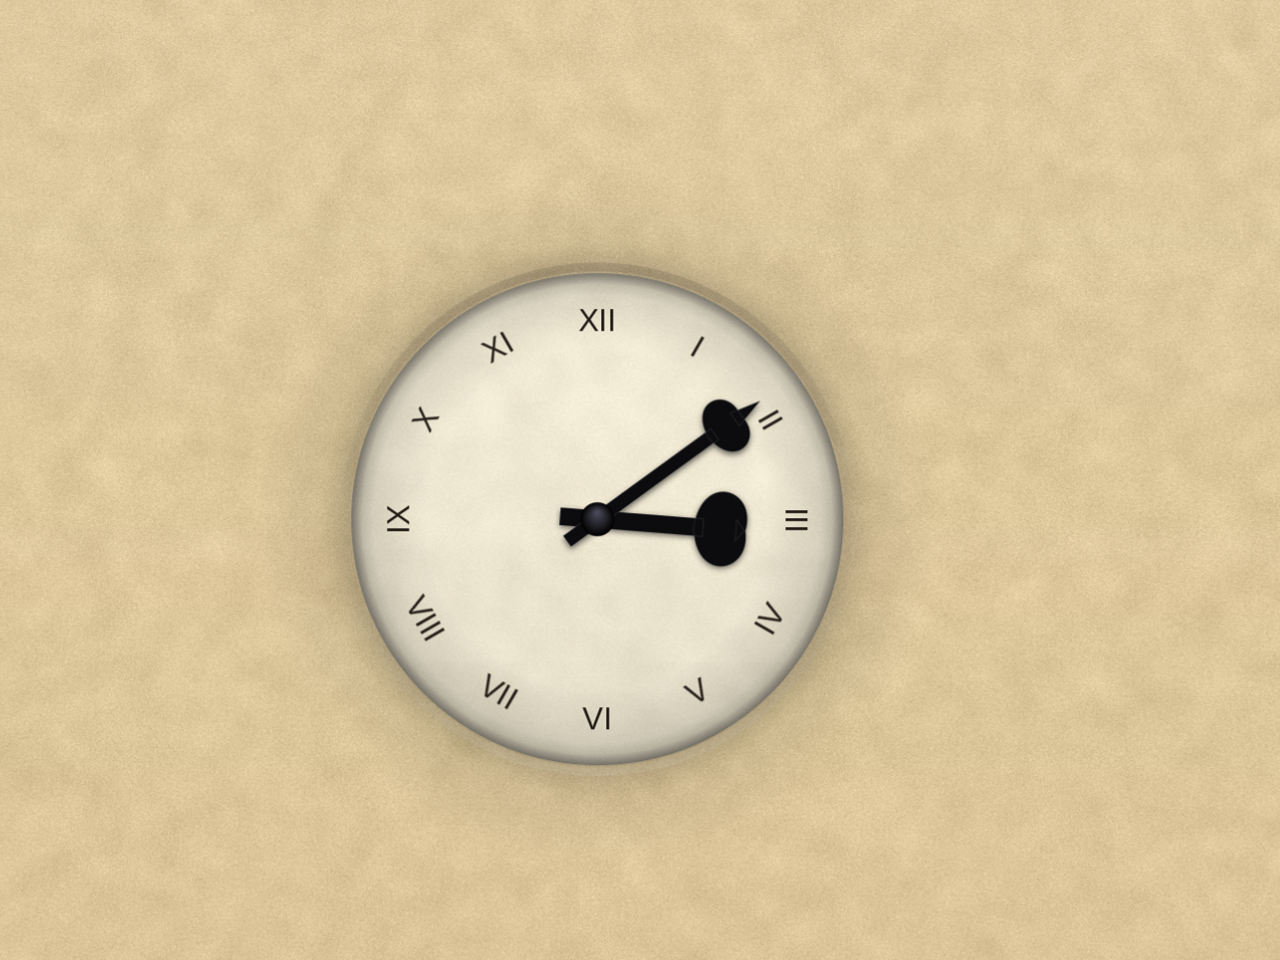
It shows 3:09
